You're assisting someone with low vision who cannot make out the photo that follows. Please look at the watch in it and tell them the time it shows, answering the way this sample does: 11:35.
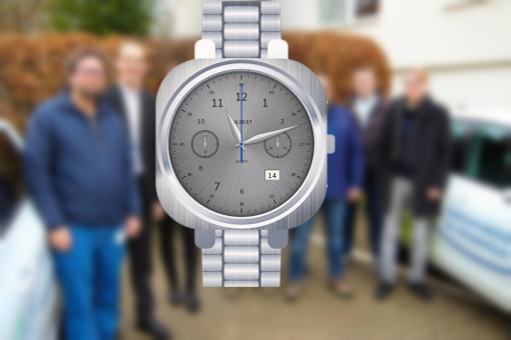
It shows 11:12
